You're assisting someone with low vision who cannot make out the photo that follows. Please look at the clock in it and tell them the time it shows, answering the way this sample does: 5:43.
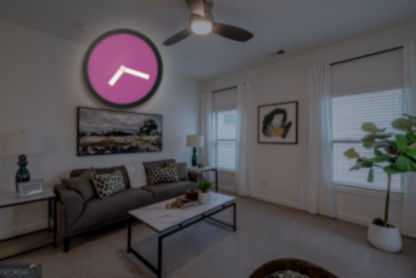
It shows 7:18
